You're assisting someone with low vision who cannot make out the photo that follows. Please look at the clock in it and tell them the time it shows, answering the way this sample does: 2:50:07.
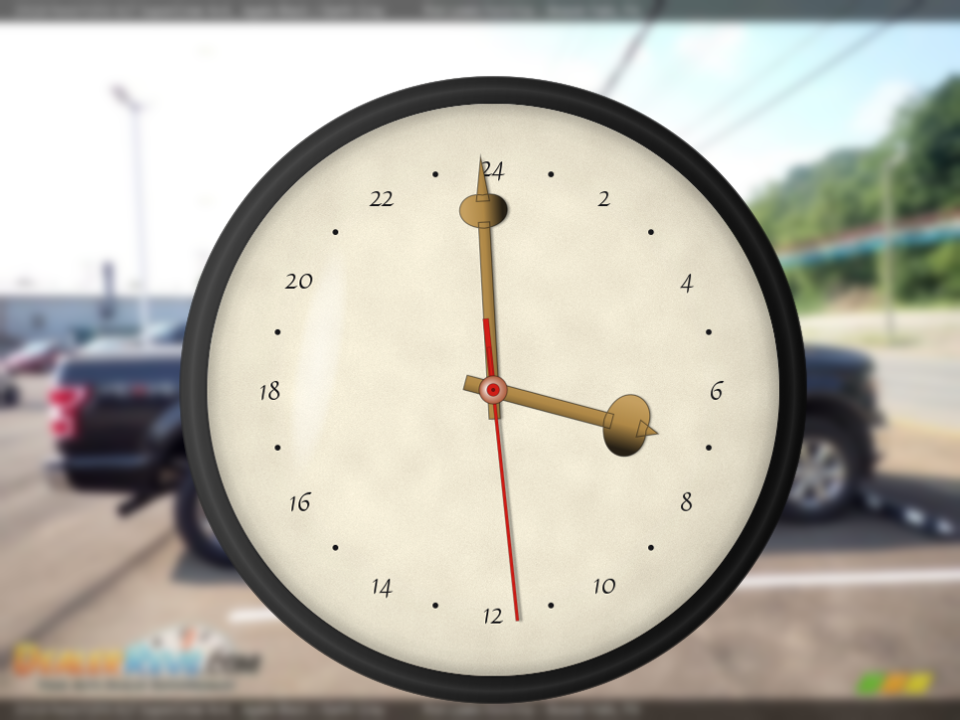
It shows 6:59:29
